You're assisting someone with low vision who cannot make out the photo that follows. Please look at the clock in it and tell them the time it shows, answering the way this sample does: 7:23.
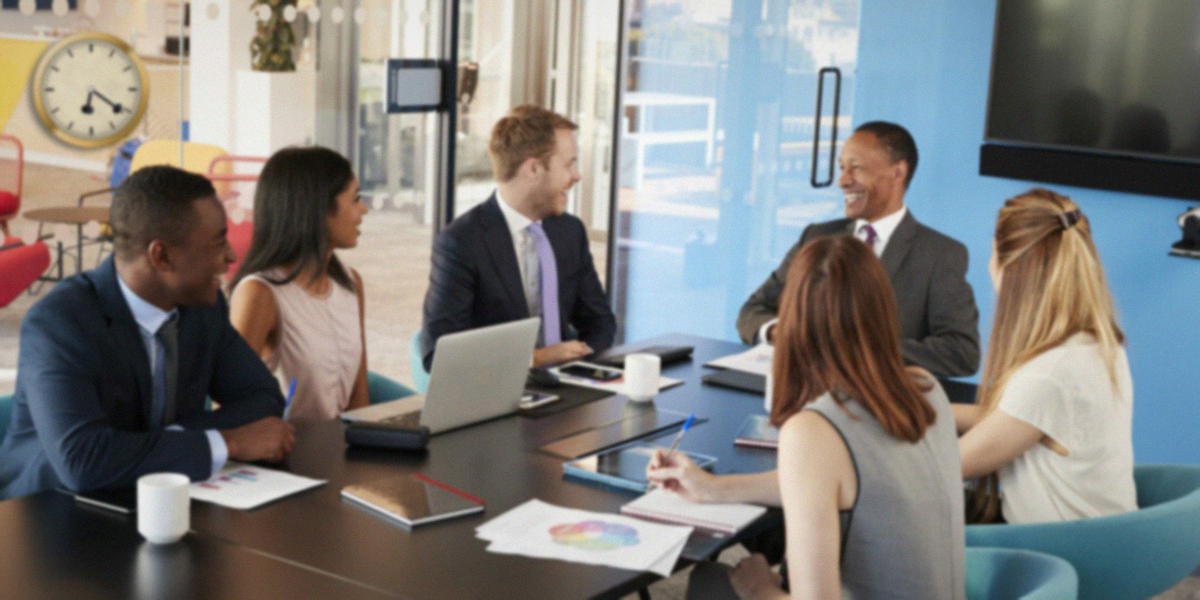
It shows 6:21
